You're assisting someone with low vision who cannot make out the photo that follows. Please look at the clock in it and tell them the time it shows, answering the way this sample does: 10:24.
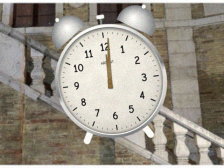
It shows 12:01
